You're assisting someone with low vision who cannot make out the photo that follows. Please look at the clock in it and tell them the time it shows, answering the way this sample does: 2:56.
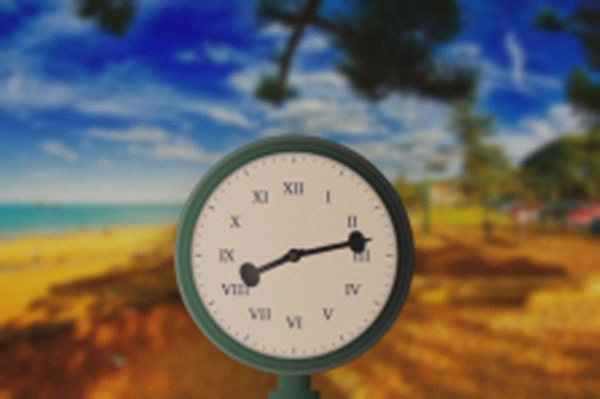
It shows 8:13
